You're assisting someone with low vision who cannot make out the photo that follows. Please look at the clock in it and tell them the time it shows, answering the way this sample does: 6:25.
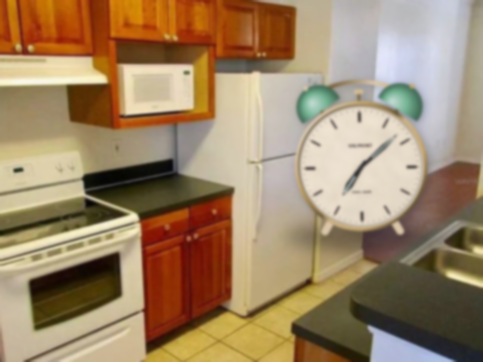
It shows 7:08
